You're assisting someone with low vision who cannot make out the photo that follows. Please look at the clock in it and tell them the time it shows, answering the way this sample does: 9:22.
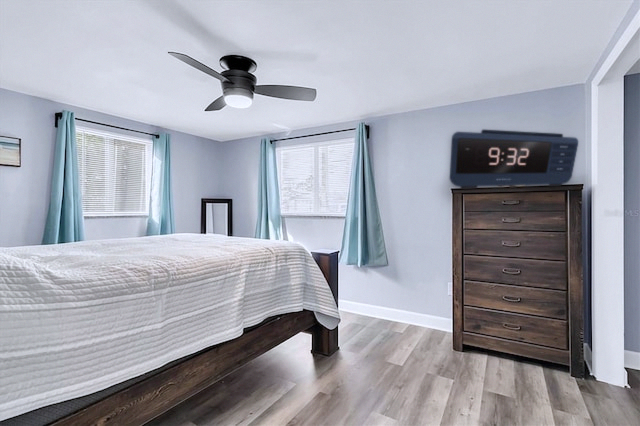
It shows 9:32
